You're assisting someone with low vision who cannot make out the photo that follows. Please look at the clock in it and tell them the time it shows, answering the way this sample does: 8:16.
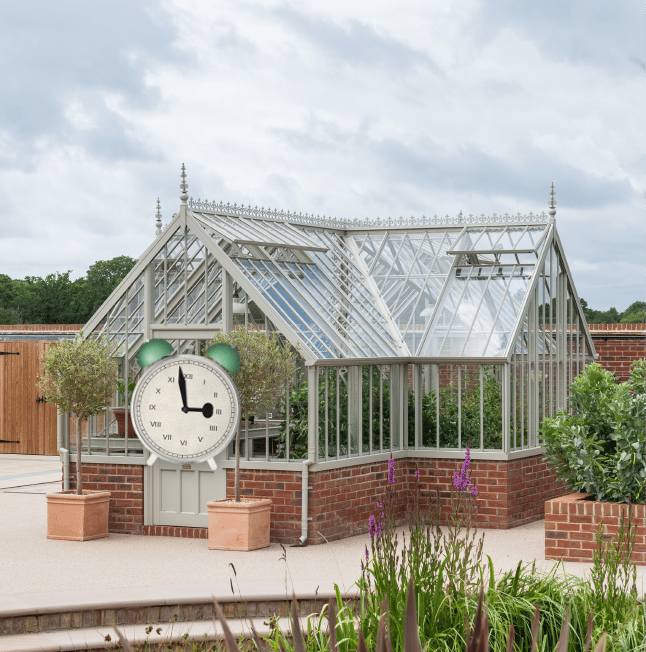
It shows 2:58
